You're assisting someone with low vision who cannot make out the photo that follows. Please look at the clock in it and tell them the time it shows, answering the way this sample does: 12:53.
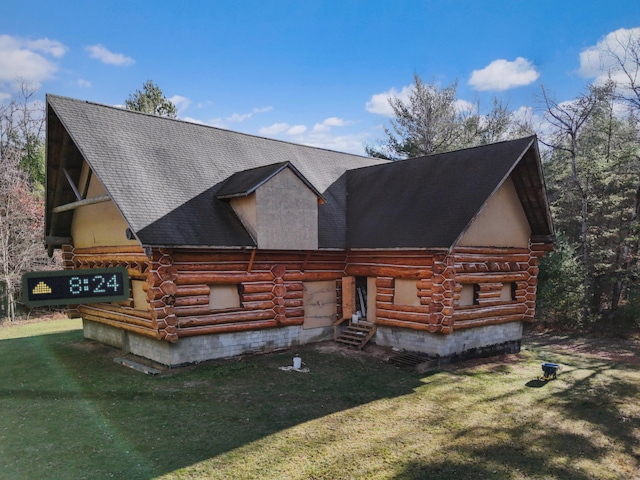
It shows 8:24
